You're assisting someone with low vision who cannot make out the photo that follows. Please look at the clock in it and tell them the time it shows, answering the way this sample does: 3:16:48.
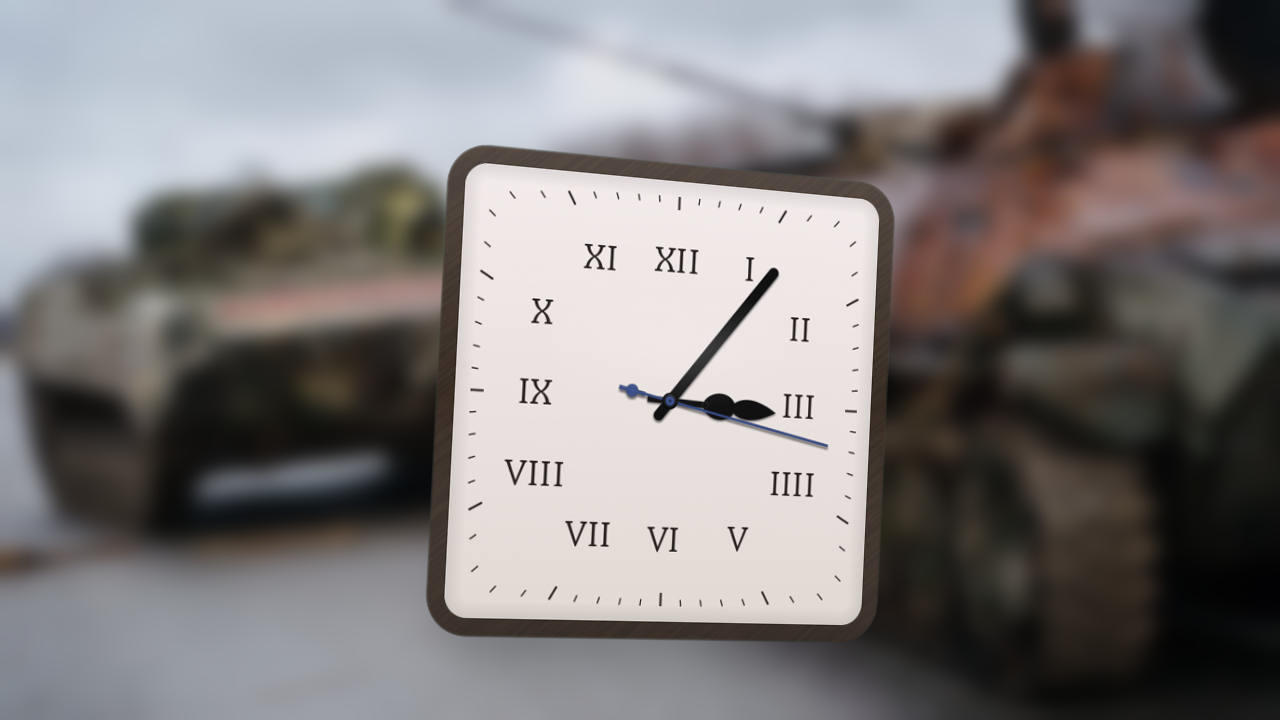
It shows 3:06:17
